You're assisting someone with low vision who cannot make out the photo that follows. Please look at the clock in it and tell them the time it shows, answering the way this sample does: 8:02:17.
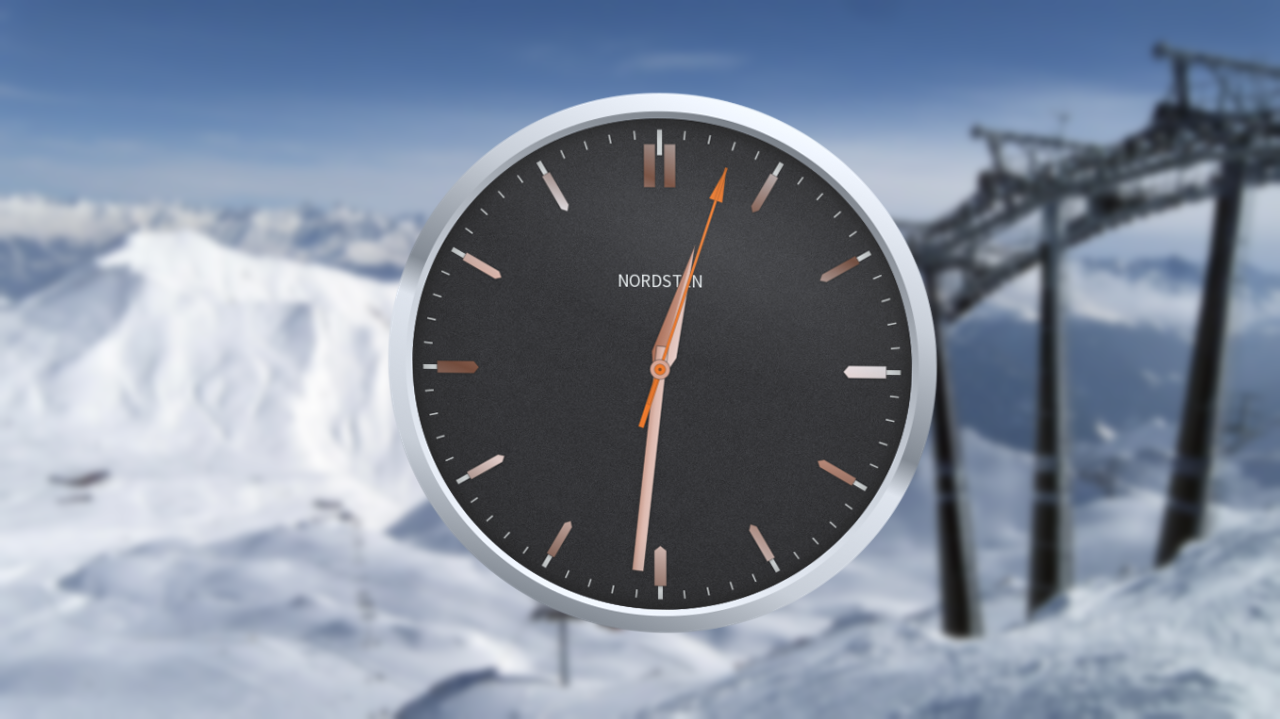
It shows 12:31:03
